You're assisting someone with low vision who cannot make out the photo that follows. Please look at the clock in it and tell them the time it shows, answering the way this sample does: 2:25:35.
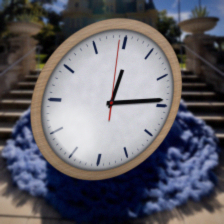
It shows 12:13:59
